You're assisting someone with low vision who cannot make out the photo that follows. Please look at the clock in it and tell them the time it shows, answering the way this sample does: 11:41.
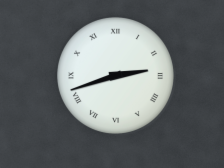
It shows 2:42
